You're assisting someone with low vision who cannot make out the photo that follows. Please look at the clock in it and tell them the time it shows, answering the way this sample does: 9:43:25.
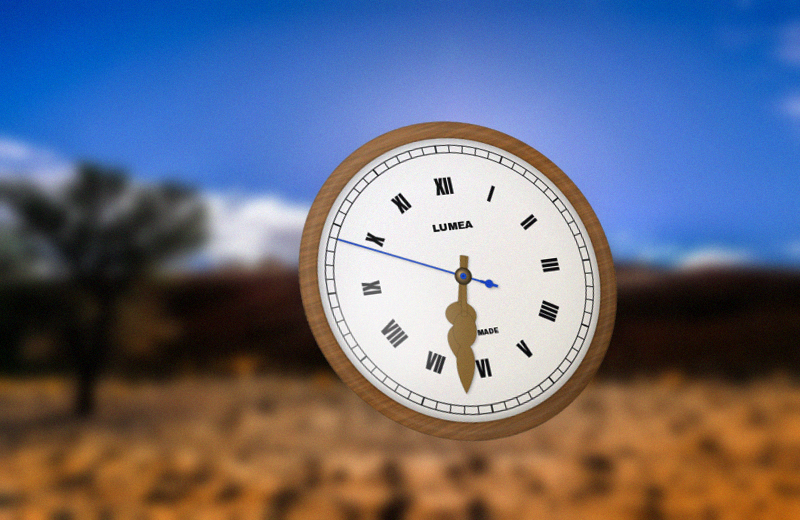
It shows 6:31:49
